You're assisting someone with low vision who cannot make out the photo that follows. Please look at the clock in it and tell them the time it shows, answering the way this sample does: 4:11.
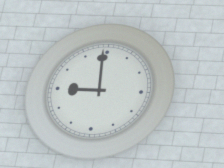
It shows 8:59
